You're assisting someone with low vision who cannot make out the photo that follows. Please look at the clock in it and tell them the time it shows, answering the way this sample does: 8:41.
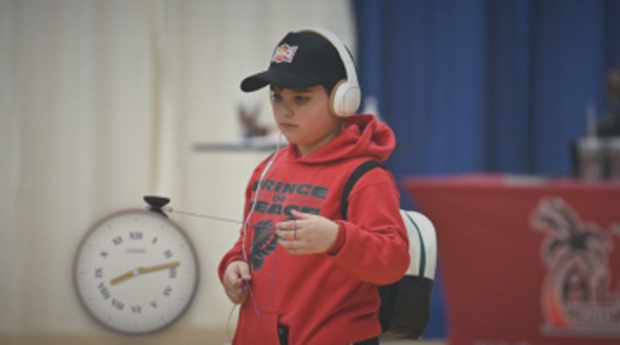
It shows 8:13
